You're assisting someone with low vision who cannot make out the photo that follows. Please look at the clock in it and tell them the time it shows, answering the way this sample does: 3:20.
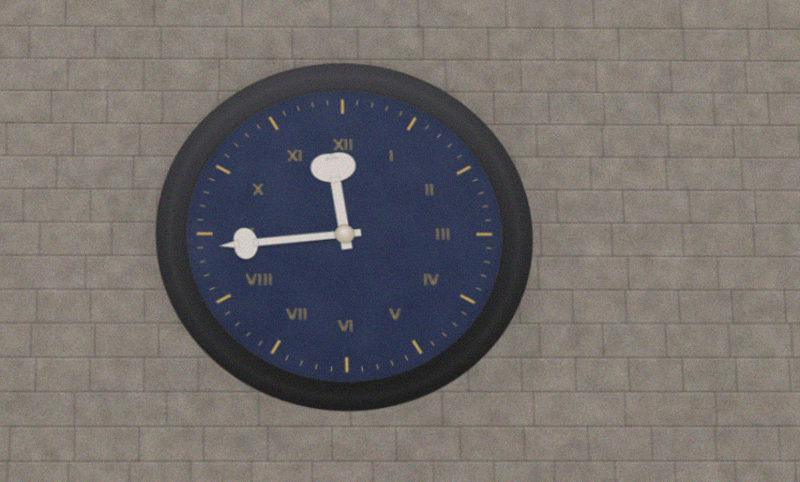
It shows 11:44
